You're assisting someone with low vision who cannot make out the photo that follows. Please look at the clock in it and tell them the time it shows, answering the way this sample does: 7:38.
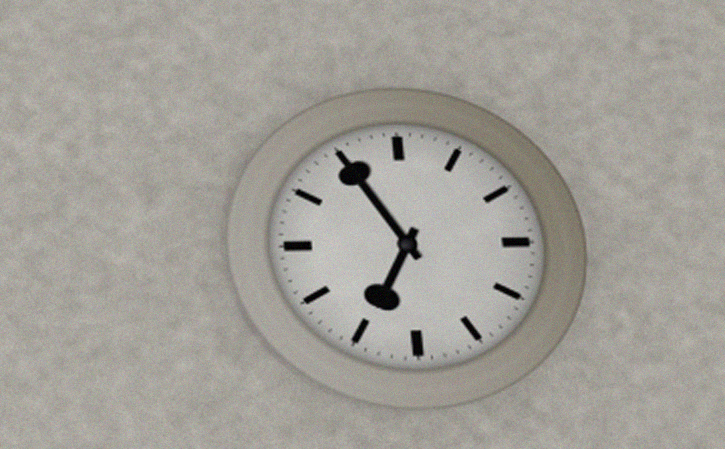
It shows 6:55
